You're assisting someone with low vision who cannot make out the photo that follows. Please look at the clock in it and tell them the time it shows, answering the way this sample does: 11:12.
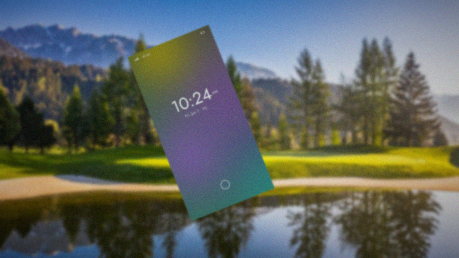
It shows 10:24
